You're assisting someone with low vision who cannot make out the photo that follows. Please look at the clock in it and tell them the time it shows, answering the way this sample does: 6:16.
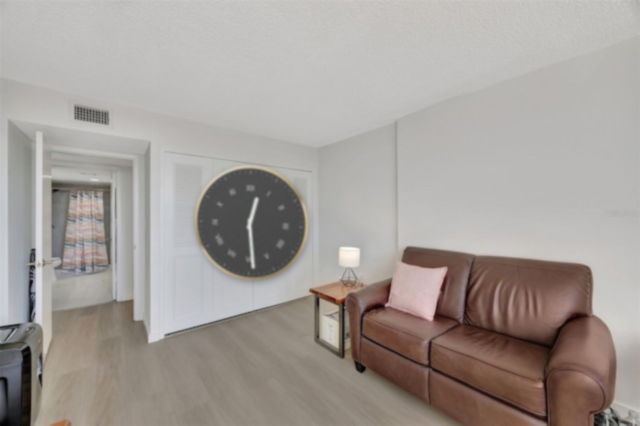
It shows 12:29
